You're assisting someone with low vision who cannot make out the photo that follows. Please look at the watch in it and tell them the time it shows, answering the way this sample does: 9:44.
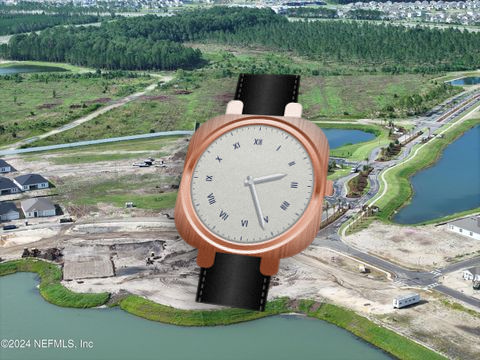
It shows 2:26
